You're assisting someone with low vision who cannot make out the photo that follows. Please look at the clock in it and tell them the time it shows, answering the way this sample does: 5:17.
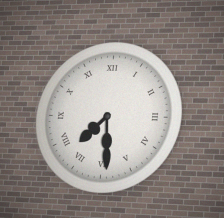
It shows 7:29
